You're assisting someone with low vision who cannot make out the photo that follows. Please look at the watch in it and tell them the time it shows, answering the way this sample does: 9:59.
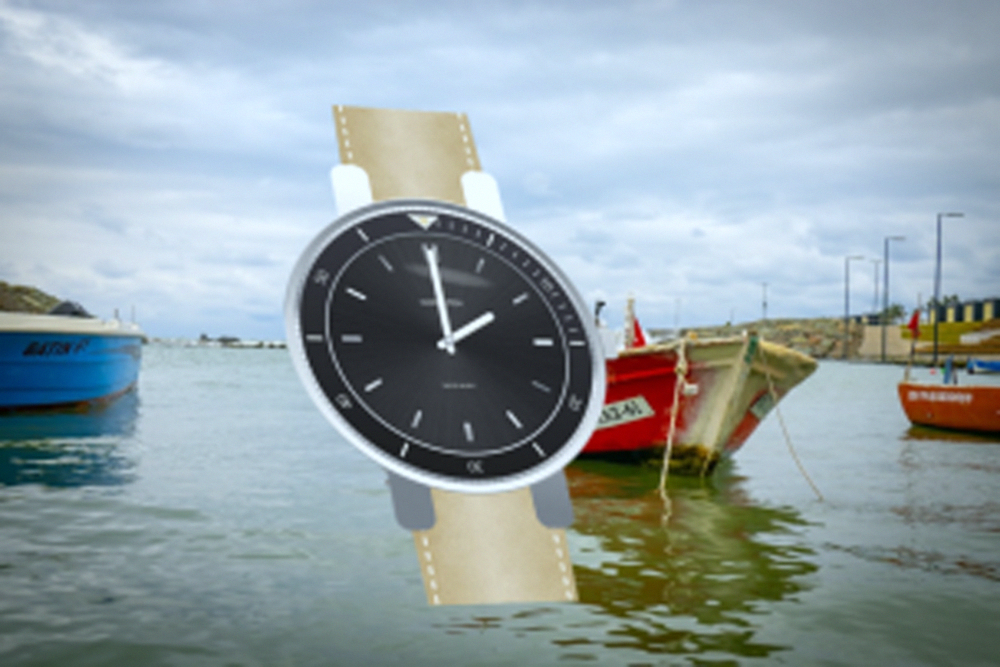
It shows 2:00
